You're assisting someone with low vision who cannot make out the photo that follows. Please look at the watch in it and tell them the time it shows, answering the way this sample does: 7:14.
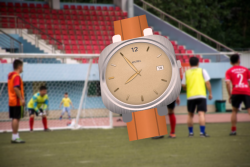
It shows 7:55
